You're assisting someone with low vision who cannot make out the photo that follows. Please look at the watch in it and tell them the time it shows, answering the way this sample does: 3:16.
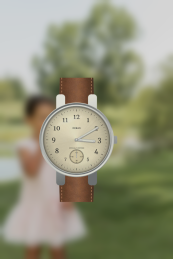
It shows 3:10
